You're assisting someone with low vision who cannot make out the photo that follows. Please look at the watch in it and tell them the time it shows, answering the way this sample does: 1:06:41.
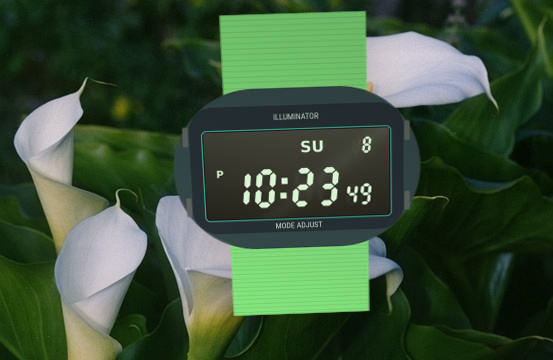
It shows 10:23:49
